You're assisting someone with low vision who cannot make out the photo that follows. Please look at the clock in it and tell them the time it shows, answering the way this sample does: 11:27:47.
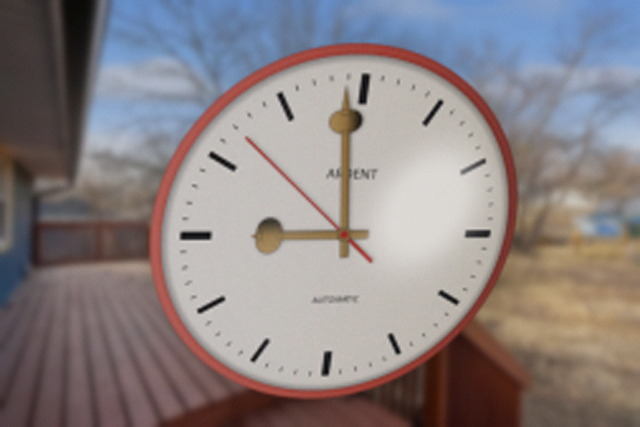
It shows 8:58:52
